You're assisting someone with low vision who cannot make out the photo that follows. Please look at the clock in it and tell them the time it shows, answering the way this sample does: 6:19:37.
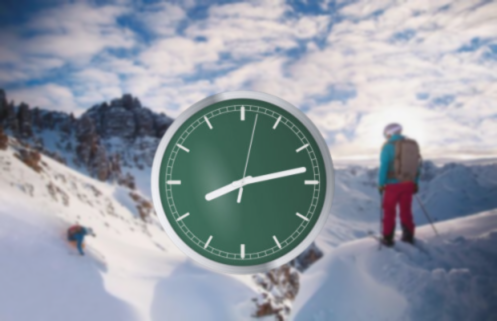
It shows 8:13:02
